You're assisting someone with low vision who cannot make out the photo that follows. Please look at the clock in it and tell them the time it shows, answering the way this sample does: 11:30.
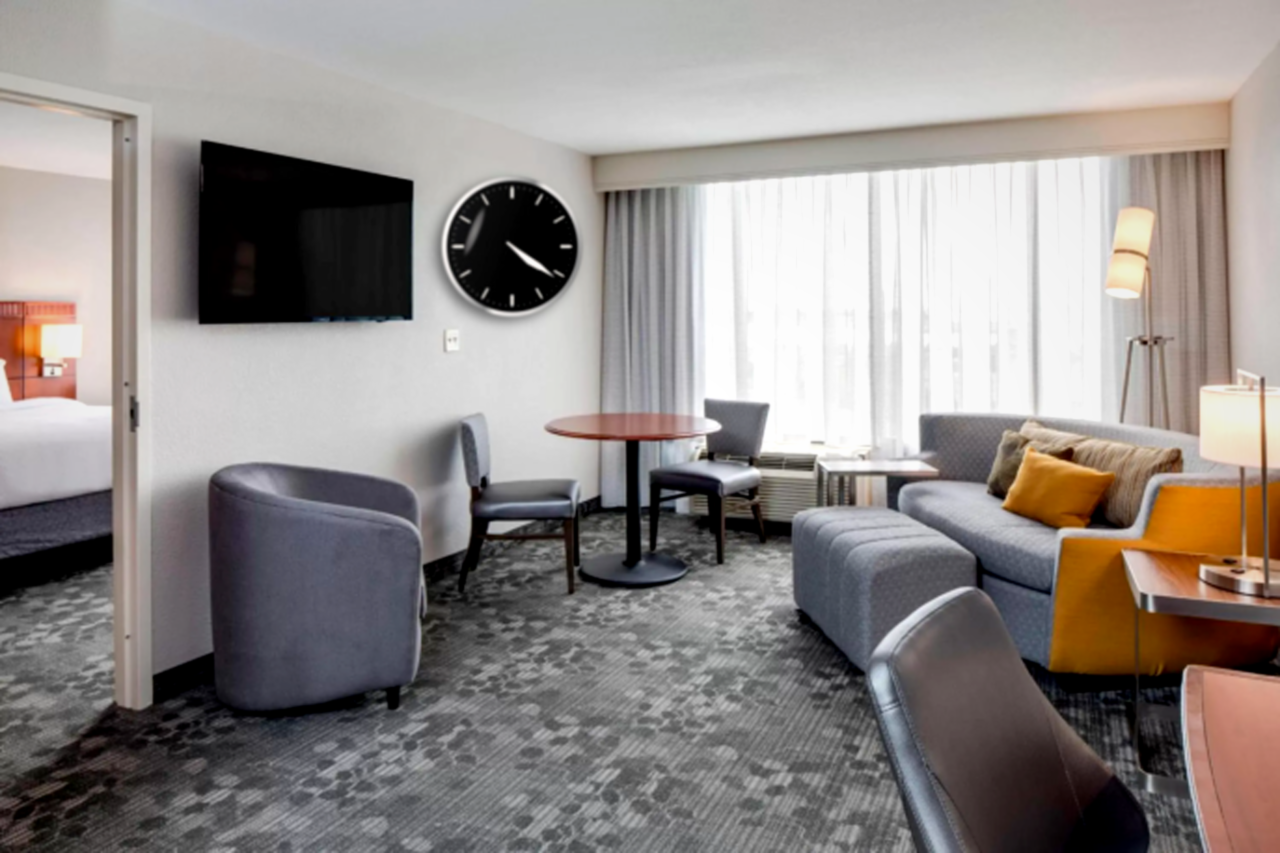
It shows 4:21
